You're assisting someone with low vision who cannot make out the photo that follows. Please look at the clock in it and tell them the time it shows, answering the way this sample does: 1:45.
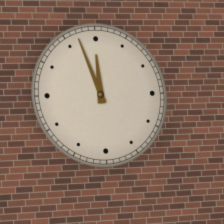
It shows 11:57
